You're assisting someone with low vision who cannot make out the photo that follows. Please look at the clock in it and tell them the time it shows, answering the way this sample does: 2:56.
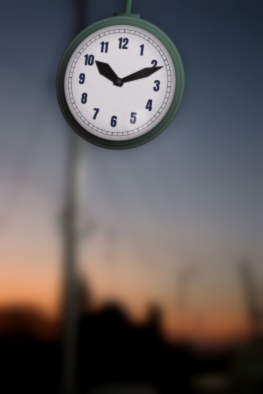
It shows 10:11
